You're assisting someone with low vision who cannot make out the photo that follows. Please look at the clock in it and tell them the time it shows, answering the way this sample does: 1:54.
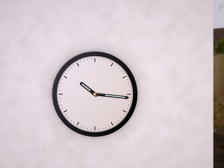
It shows 10:16
